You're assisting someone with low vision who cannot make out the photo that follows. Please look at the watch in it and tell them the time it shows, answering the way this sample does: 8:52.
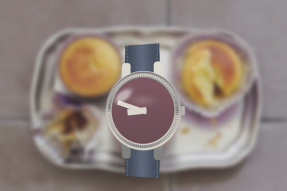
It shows 8:48
